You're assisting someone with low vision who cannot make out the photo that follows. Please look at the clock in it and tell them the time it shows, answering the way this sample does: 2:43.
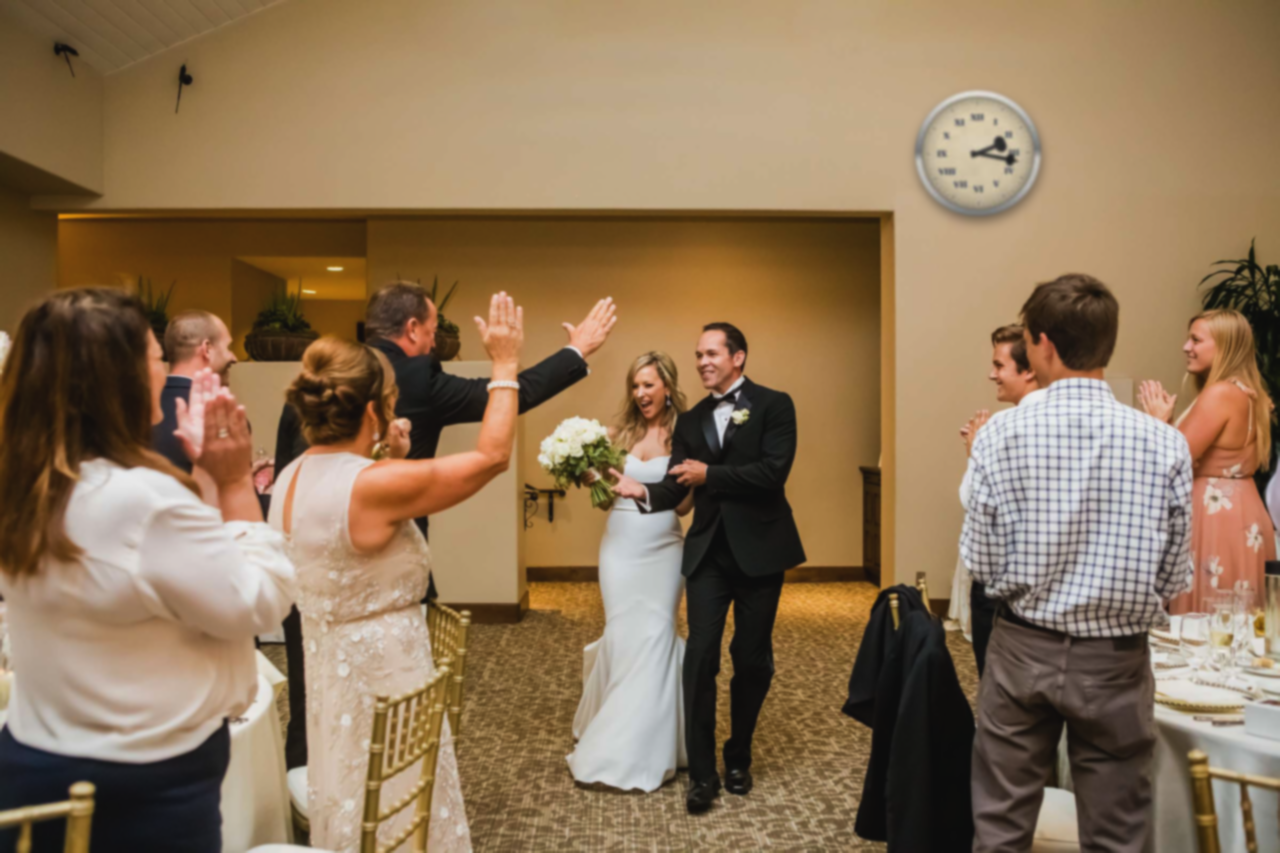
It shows 2:17
